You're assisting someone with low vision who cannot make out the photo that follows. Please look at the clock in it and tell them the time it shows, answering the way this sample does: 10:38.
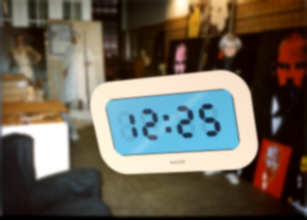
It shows 12:25
